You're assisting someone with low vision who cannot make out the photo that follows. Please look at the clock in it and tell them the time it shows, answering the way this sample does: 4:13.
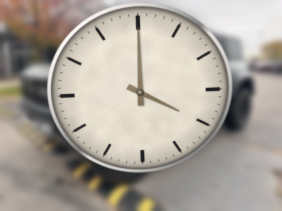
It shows 4:00
